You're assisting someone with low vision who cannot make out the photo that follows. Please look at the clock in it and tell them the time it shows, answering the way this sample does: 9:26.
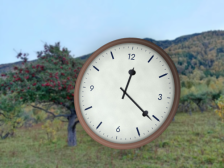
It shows 12:21
